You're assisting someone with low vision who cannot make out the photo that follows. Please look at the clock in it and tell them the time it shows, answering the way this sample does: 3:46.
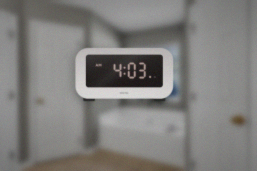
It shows 4:03
